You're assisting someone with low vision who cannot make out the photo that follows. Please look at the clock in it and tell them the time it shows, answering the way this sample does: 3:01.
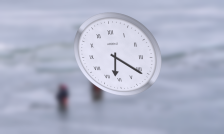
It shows 6:21
